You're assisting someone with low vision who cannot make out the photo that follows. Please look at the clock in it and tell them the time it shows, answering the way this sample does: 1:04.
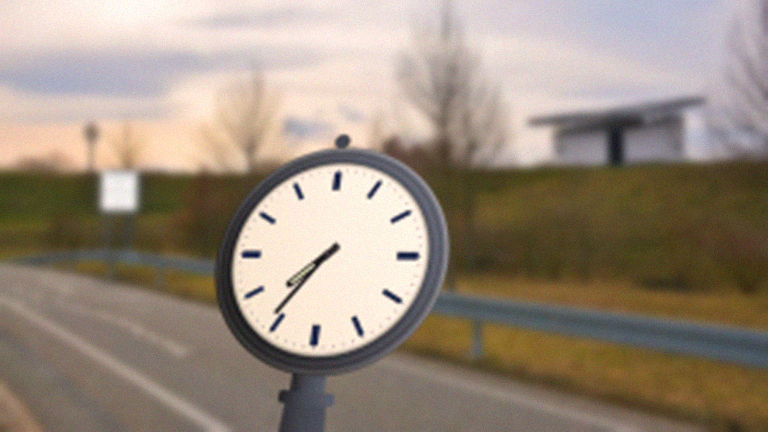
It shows 7:36
